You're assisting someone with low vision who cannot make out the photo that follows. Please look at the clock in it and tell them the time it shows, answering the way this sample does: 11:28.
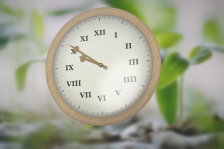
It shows 9:51
